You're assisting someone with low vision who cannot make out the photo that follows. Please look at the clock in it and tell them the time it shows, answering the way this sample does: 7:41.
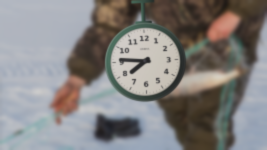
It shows 7:46
